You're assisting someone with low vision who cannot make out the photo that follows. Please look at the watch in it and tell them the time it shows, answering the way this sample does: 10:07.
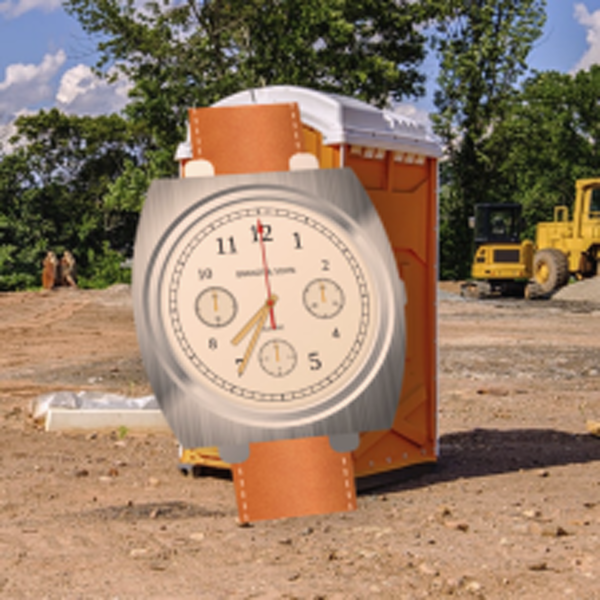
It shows 7:35
